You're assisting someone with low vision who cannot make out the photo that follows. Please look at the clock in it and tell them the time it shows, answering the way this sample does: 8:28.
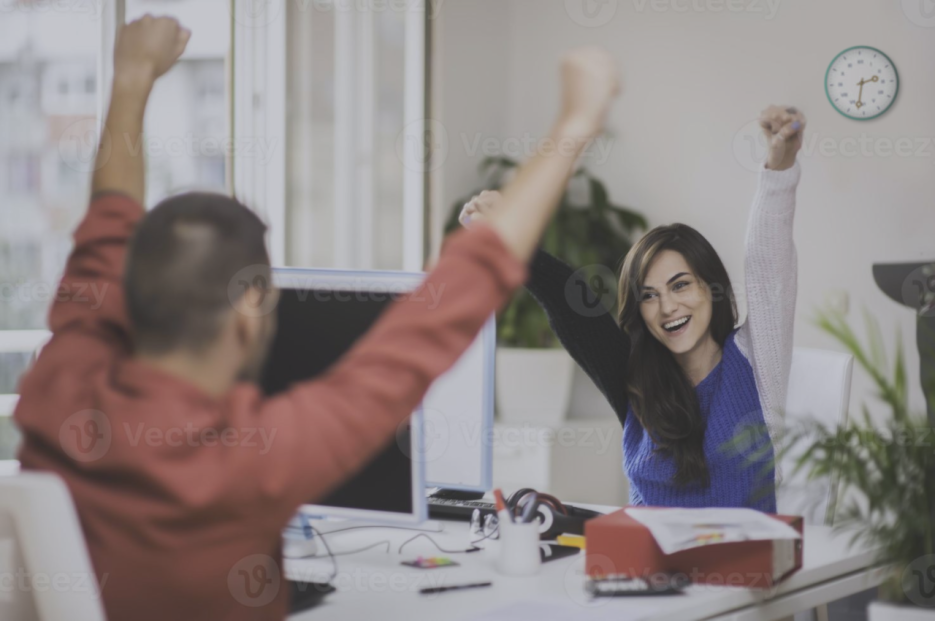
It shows 2:32
